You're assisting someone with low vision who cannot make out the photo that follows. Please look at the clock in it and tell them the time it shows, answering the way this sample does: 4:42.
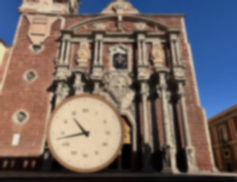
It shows 10:43
